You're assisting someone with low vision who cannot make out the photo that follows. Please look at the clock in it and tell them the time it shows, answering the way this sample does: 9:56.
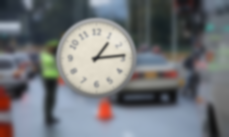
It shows 1:14
